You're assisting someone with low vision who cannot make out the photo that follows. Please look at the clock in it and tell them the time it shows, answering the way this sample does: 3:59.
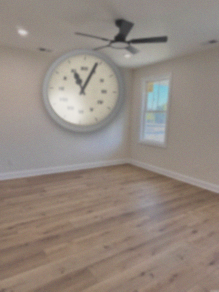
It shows 11:04
